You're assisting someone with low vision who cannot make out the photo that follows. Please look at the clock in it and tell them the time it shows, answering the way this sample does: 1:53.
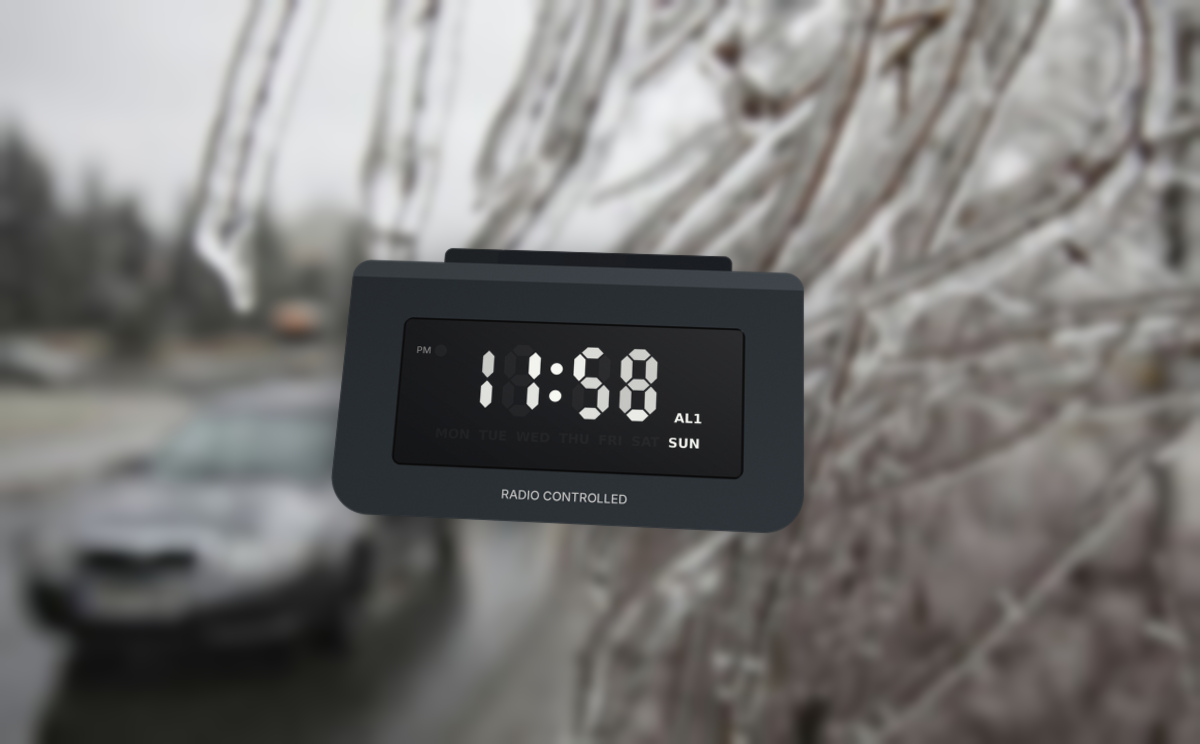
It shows 11:58
